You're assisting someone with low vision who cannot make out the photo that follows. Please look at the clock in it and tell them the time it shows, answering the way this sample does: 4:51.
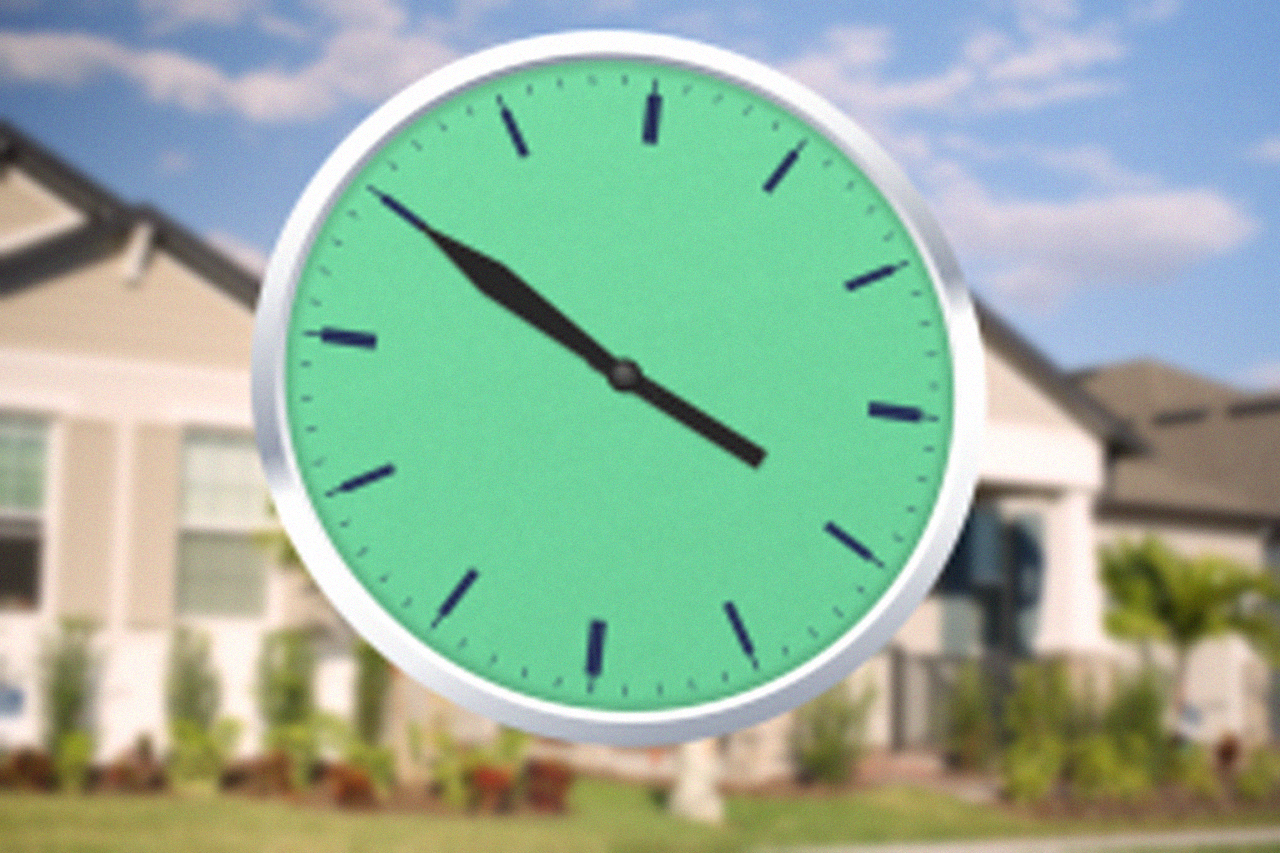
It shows 3:50
